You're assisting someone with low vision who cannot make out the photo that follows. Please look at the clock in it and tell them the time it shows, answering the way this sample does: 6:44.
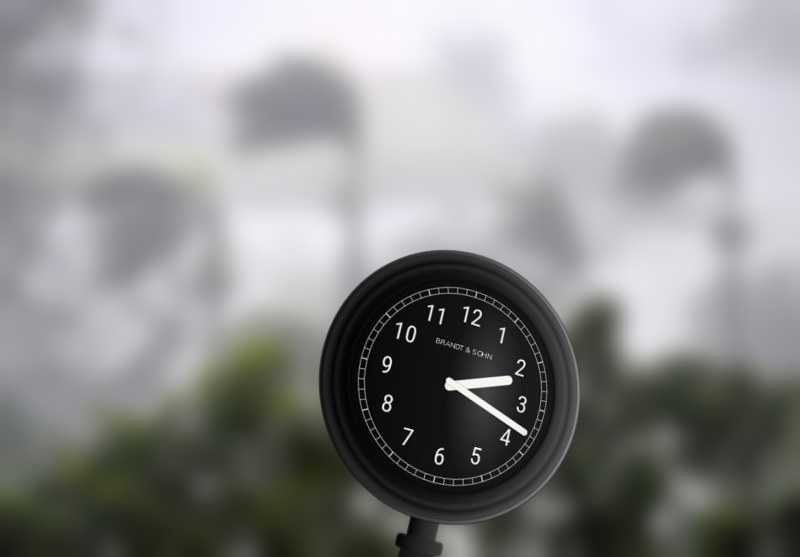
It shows 2:18
